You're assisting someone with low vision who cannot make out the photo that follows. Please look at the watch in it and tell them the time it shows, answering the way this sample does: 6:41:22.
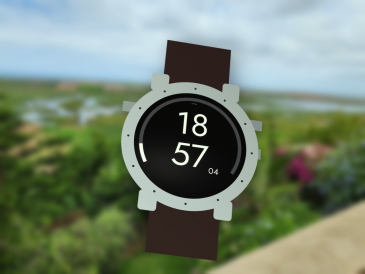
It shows 18:57:04
